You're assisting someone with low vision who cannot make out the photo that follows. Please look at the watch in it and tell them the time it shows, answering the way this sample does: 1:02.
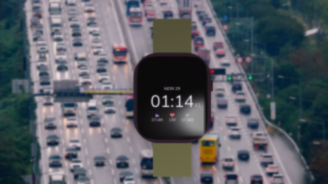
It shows 1:14
